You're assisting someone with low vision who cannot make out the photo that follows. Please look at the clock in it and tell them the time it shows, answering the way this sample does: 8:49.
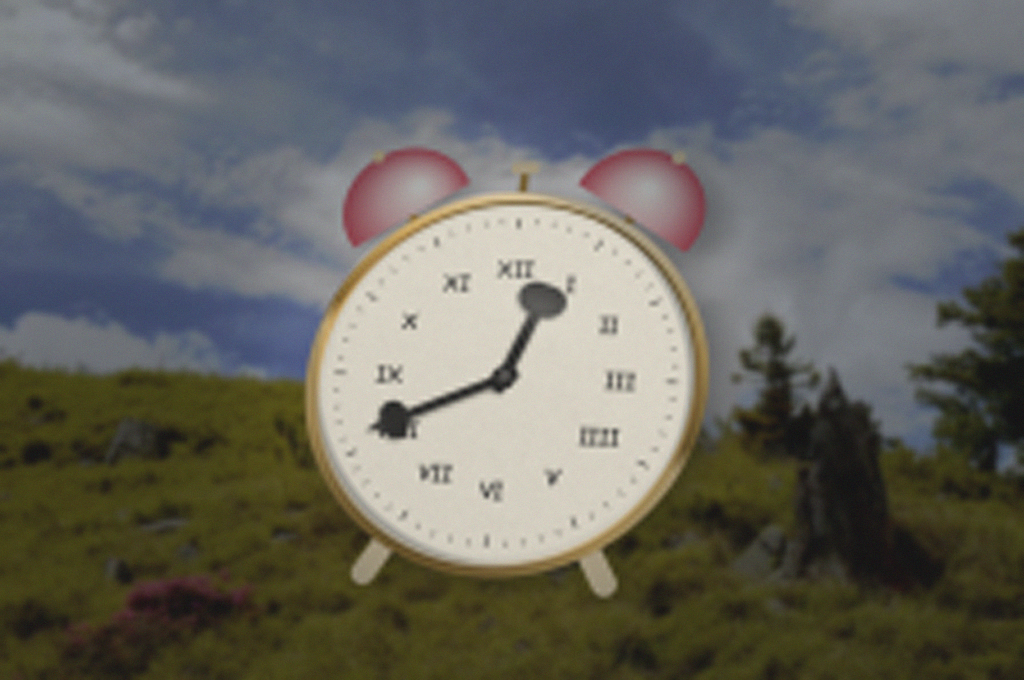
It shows 12:41
